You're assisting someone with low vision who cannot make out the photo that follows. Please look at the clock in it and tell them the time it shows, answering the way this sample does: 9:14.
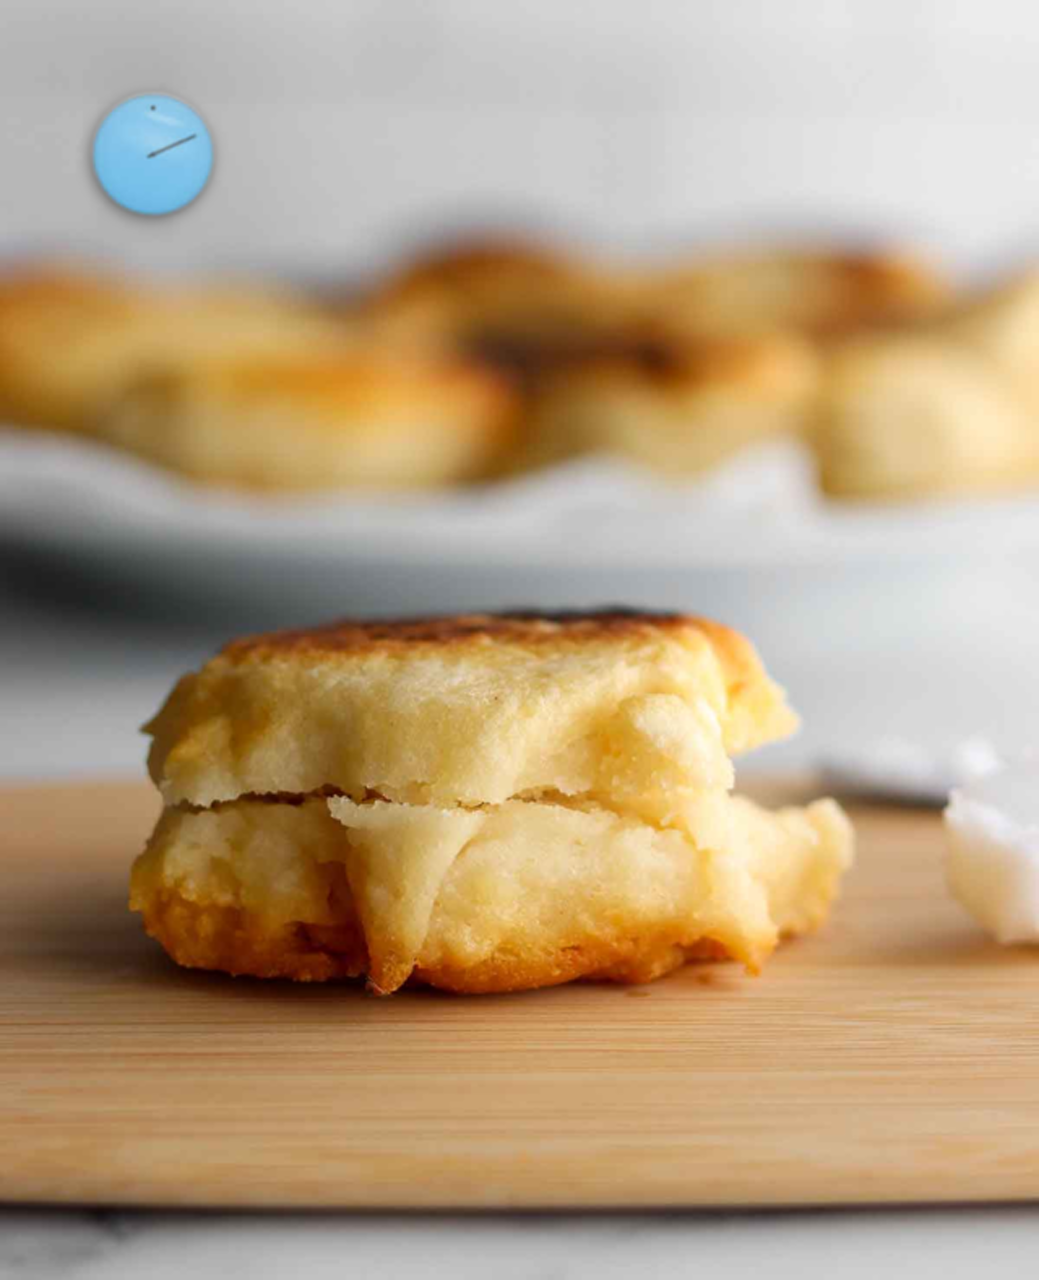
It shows 2:11
